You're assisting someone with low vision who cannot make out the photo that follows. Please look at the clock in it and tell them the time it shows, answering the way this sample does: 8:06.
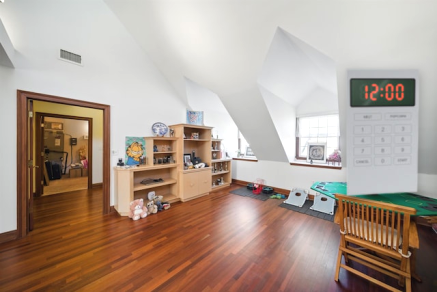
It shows 12:00
